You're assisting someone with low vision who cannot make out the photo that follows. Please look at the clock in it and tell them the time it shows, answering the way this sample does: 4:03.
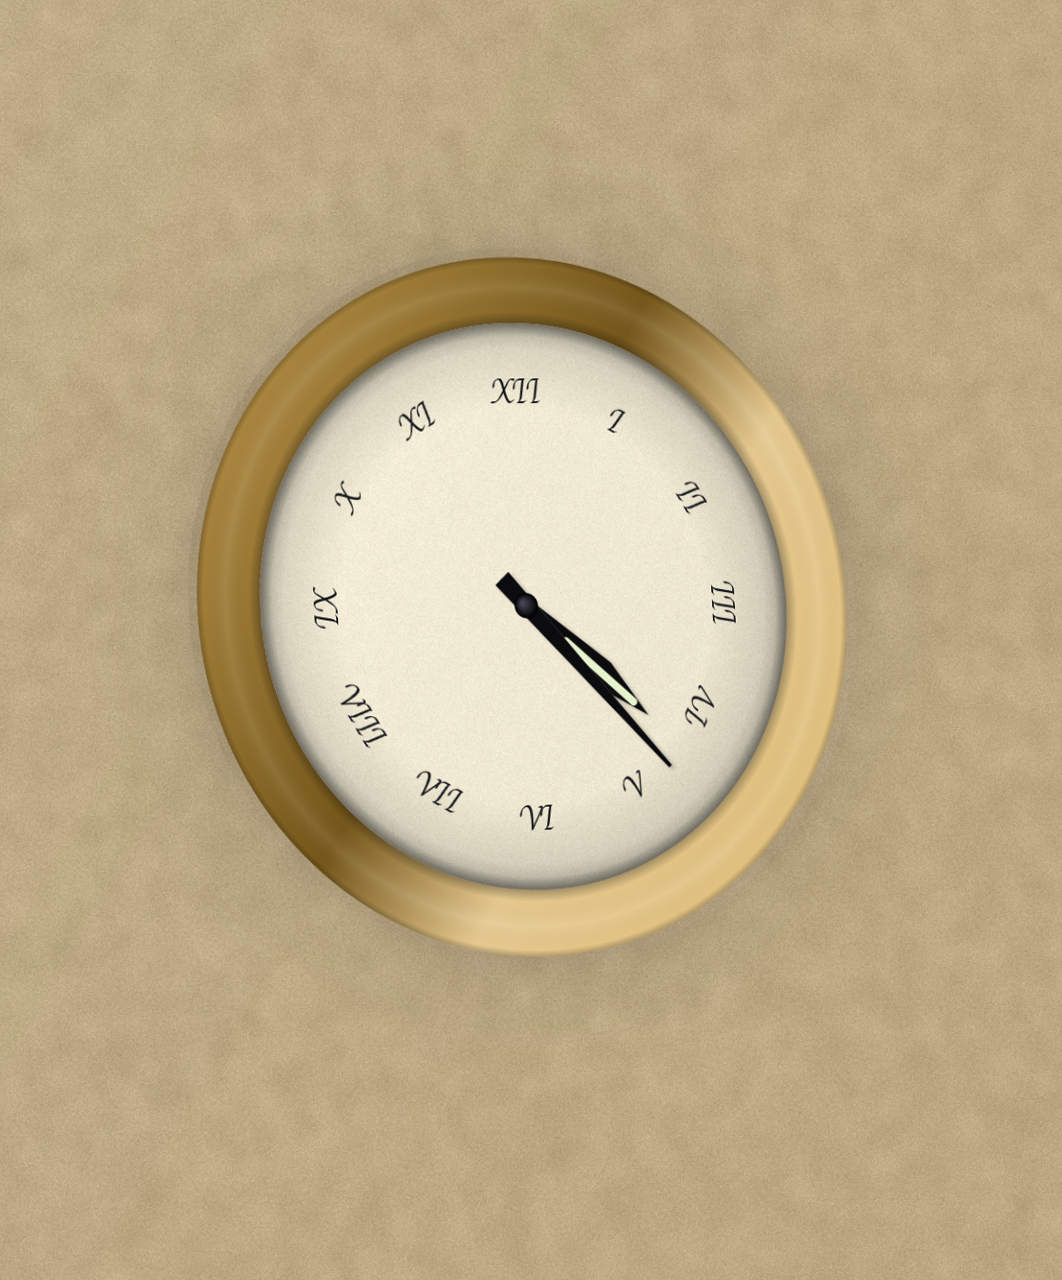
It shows 4:23
